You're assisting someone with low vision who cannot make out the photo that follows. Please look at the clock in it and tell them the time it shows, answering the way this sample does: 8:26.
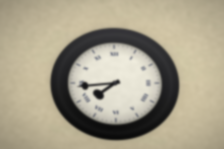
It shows 7:44
